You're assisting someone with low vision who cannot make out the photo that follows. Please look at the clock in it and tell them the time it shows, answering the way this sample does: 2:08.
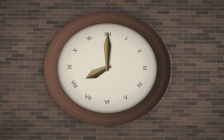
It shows 8:00
